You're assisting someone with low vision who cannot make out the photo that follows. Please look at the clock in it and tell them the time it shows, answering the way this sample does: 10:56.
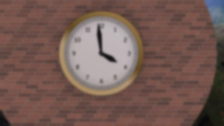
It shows 3:59
